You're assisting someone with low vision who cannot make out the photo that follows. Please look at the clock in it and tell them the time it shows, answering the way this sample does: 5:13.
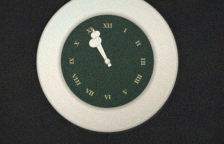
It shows 10:56
